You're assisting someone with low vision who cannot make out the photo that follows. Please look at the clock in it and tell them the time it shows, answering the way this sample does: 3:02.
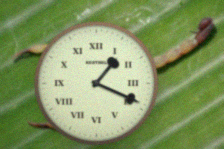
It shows 1:19
